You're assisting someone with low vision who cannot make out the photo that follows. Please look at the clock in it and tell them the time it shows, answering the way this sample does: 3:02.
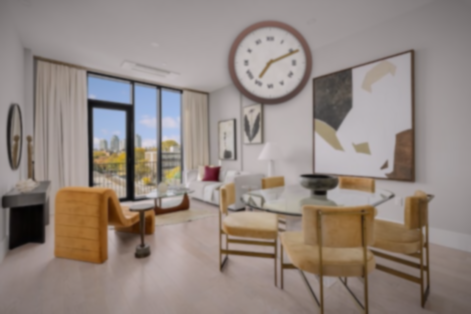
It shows 7:11
